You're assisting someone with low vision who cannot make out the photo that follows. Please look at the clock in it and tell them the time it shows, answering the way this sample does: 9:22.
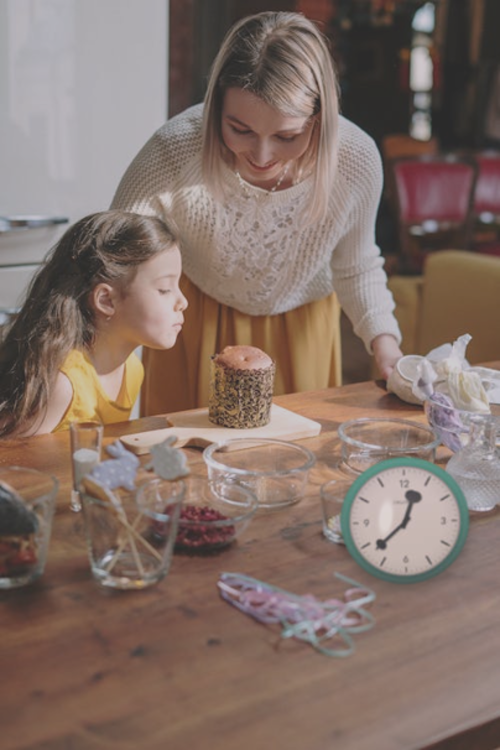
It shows 12:38
